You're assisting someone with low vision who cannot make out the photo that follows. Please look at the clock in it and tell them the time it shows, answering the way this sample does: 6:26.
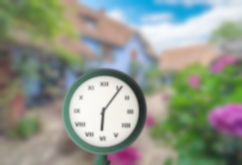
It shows 6:06
